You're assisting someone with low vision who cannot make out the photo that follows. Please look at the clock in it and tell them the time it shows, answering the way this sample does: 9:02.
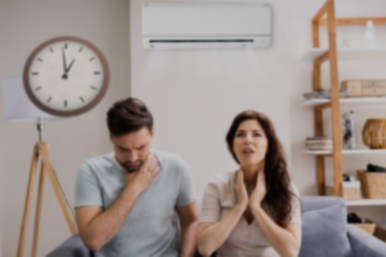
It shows 12:59
